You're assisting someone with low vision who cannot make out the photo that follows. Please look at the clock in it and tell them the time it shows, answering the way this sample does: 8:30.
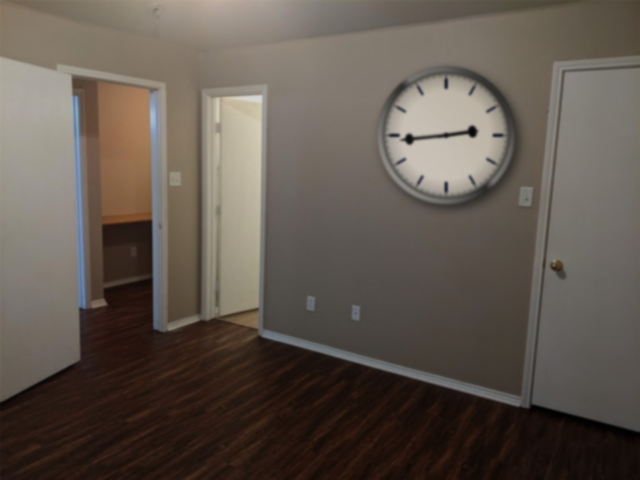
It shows 2:44
